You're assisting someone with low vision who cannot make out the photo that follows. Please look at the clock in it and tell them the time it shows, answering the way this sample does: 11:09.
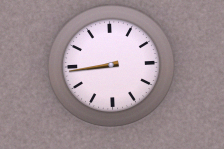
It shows 8:44
